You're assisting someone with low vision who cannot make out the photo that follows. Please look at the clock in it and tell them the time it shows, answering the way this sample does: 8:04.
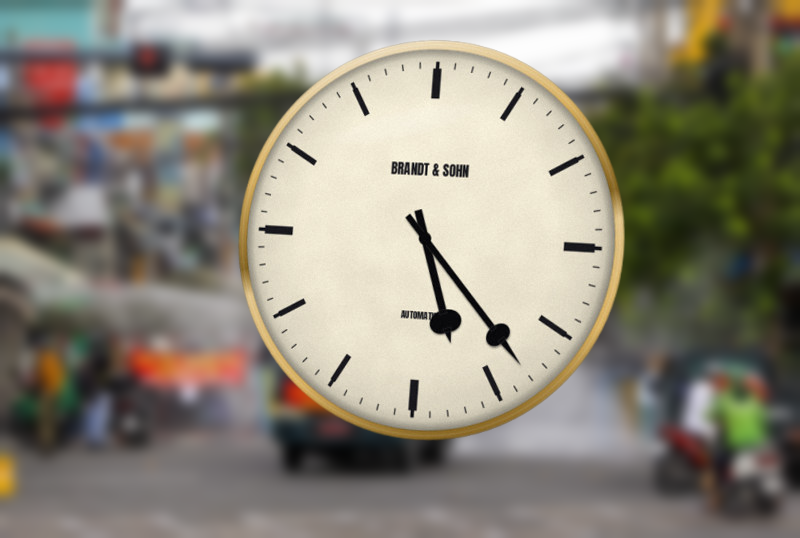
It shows 5:23
